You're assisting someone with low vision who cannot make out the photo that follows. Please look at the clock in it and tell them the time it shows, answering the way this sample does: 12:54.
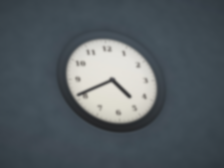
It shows 4:41
